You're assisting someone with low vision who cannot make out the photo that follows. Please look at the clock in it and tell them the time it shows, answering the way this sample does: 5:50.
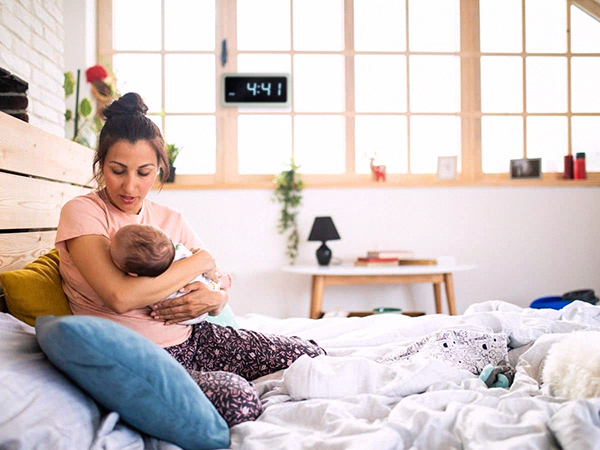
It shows 4:41
